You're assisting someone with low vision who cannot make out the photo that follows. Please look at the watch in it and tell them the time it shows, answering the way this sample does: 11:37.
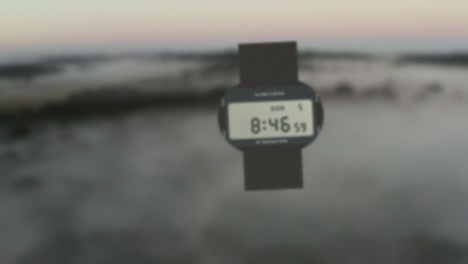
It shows 8:46
